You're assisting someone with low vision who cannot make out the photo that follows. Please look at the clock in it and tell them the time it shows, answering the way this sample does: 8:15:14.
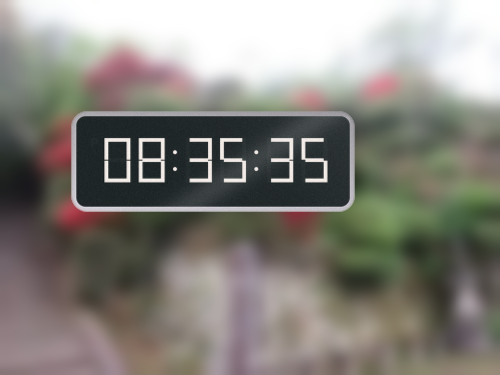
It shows 8:35:35
